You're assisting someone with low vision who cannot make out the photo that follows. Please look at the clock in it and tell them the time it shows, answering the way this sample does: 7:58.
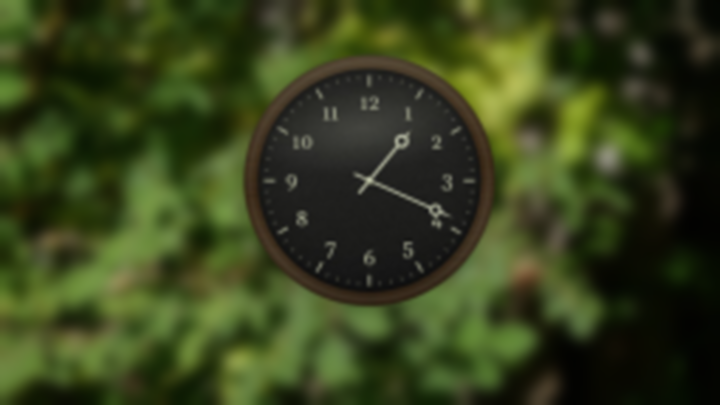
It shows 1:19
